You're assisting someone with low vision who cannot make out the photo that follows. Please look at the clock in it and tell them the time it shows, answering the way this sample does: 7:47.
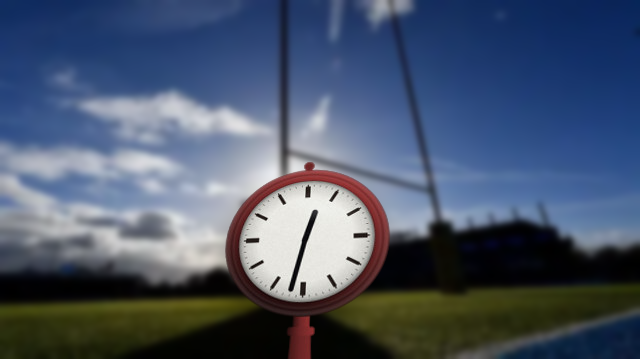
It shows 12:32
